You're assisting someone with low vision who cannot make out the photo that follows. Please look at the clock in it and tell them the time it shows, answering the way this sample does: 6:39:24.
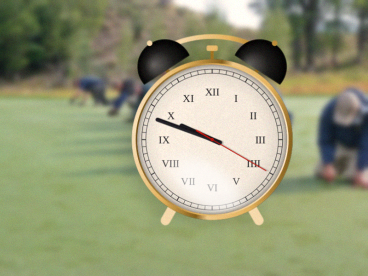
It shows 9:48:20
